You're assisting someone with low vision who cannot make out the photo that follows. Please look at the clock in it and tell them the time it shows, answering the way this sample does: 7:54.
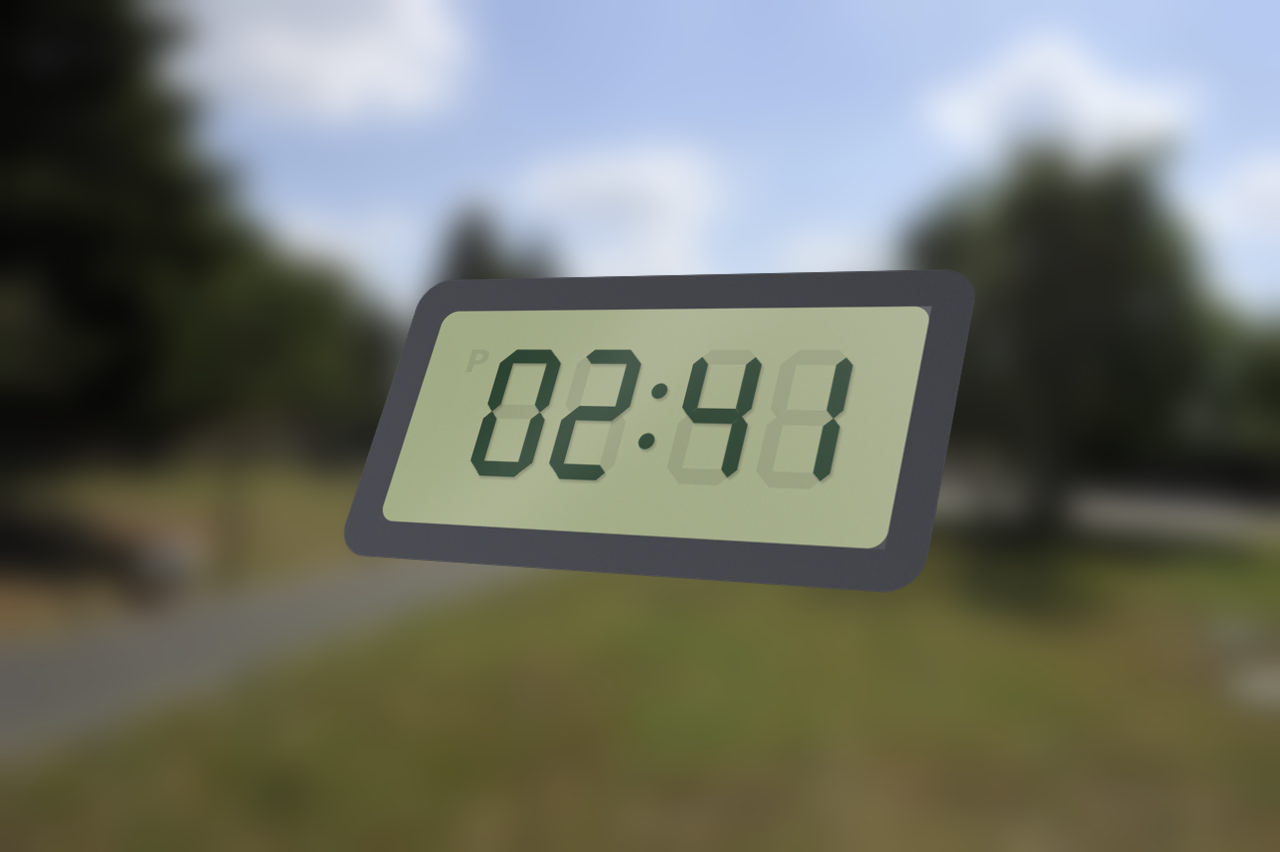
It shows 2:41
